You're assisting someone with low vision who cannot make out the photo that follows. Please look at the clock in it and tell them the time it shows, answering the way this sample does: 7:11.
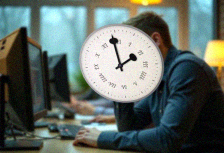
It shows 1:59
